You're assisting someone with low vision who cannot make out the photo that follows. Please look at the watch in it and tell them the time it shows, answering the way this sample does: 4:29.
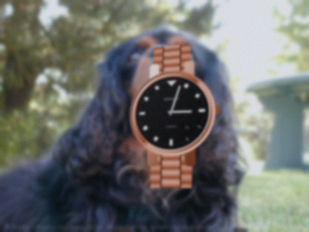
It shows 3:03
